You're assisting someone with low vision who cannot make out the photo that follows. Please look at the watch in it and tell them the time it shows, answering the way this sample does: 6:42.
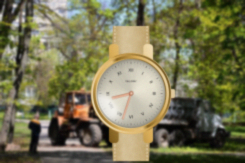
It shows 8:33
